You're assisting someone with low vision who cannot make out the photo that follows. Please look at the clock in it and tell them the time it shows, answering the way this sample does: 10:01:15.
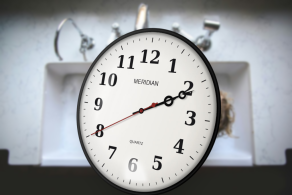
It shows 2:10:40
